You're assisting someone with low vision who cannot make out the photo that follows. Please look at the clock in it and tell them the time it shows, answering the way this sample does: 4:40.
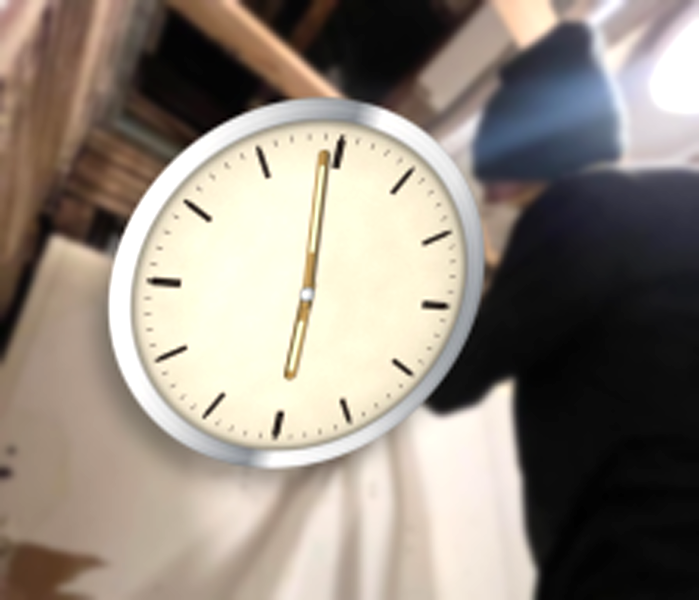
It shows 5:59
